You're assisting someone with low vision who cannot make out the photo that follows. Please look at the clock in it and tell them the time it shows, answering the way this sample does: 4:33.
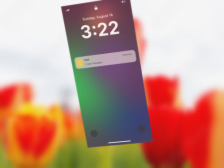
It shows 3:22
